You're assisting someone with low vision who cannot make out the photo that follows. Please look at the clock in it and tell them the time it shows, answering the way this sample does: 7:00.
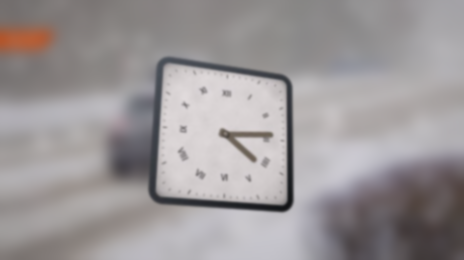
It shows 4:14
